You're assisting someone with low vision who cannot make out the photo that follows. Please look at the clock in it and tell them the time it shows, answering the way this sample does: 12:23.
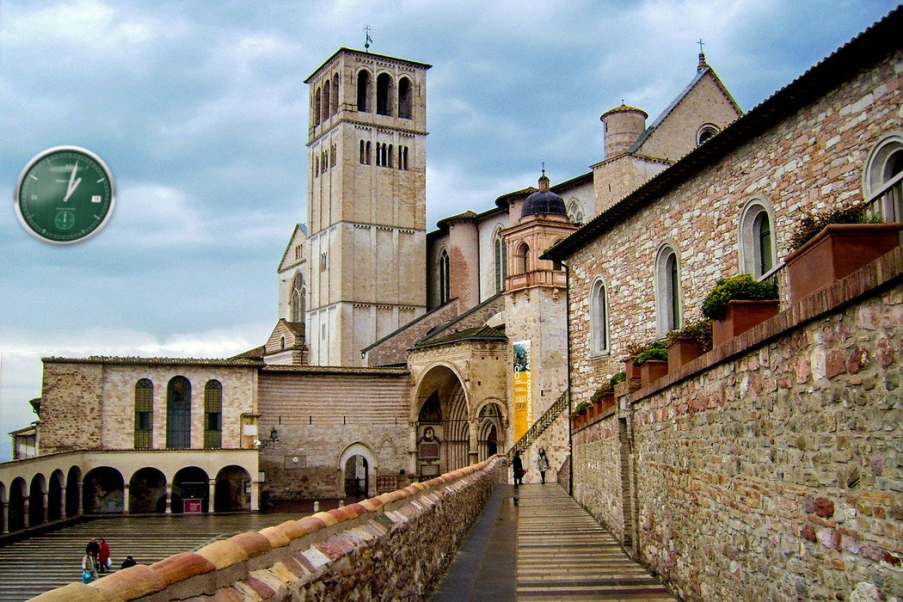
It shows 1:02
